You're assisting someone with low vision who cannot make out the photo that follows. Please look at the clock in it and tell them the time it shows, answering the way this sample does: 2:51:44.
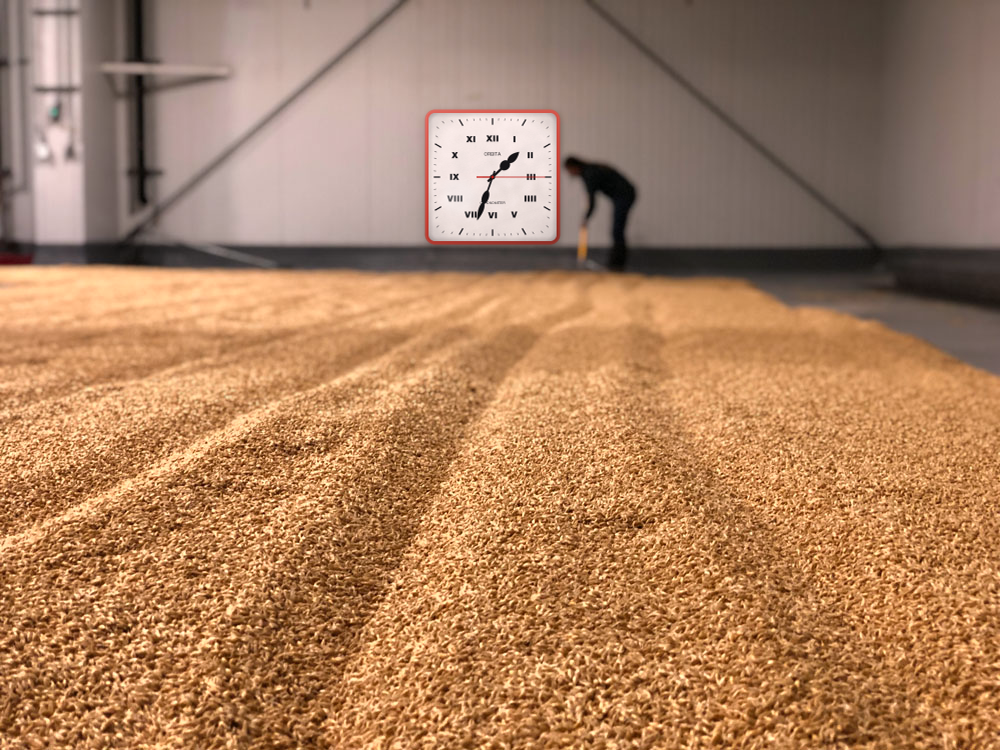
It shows 1:33:15
